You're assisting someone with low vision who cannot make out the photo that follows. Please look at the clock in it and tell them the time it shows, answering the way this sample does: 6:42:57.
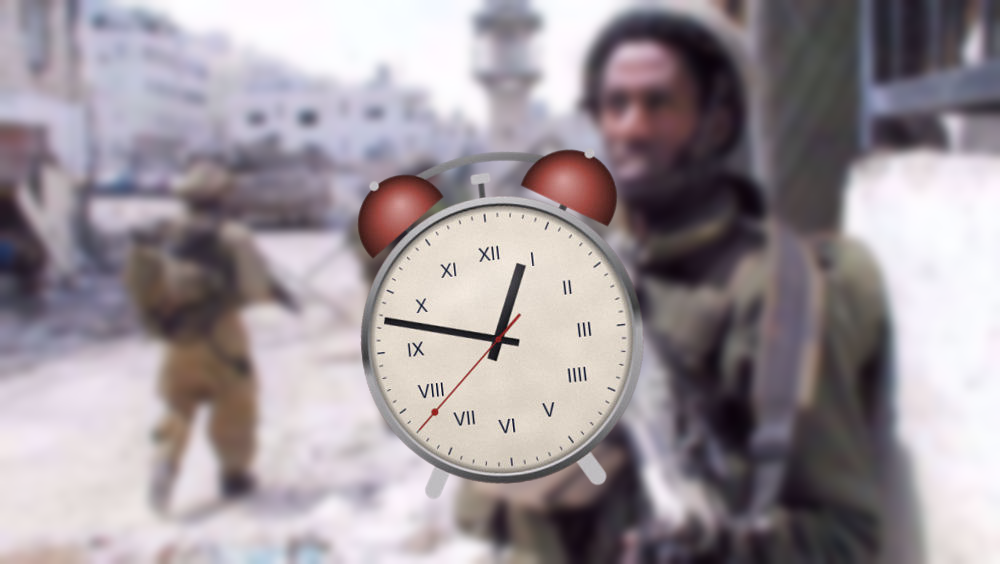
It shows 12:47:38
